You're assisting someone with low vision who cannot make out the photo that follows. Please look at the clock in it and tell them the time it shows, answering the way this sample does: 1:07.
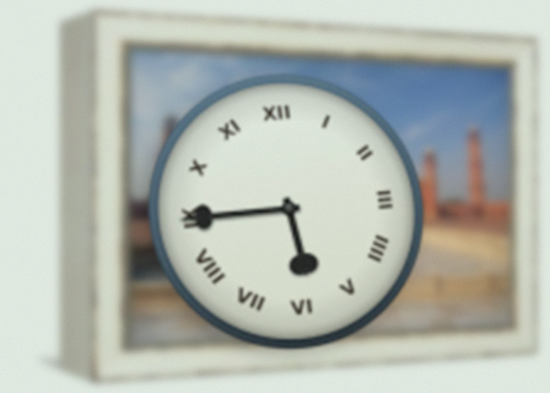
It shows 5:45
